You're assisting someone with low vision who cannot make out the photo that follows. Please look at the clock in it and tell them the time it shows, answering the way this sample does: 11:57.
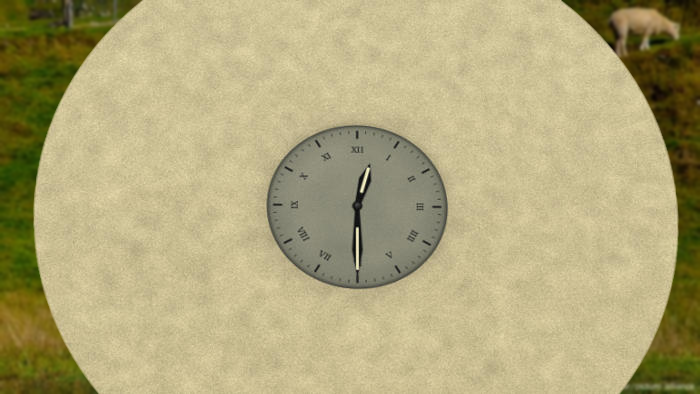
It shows 12:30
